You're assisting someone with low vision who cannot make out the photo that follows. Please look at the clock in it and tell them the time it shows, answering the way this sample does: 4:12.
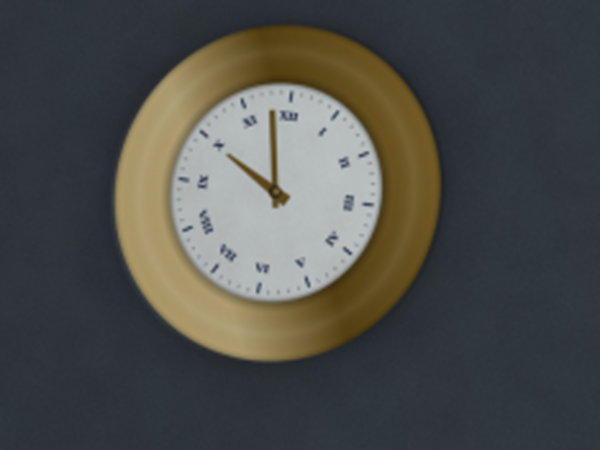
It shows 9:58
